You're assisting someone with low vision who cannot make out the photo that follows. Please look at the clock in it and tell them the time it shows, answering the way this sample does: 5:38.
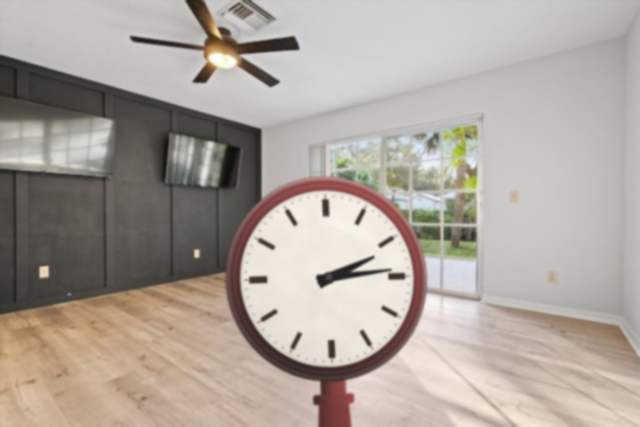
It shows 2:14
